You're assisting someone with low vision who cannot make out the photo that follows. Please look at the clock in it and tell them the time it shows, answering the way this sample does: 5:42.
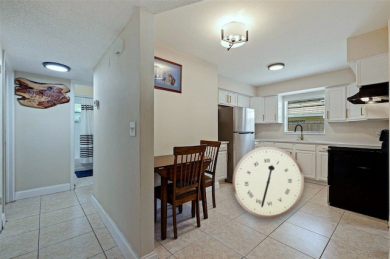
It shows 12:33
